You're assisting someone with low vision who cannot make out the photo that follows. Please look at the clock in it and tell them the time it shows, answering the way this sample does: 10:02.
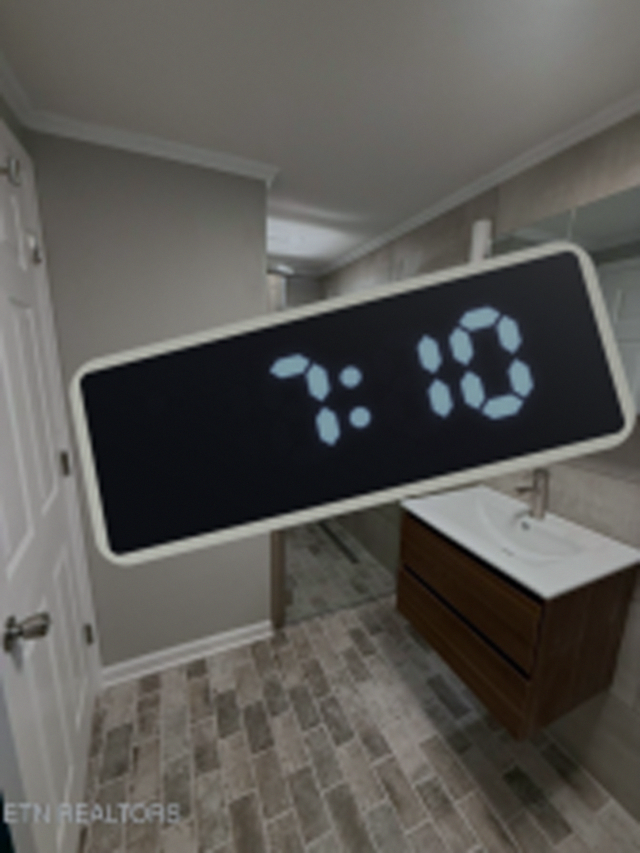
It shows 7:10
